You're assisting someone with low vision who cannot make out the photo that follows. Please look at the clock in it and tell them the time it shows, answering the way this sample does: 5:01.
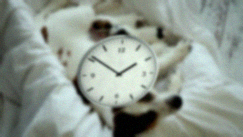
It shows 1:51
